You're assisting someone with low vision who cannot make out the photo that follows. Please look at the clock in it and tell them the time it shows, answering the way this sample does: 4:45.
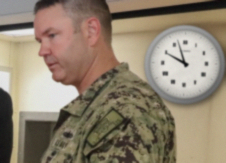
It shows 9:57
